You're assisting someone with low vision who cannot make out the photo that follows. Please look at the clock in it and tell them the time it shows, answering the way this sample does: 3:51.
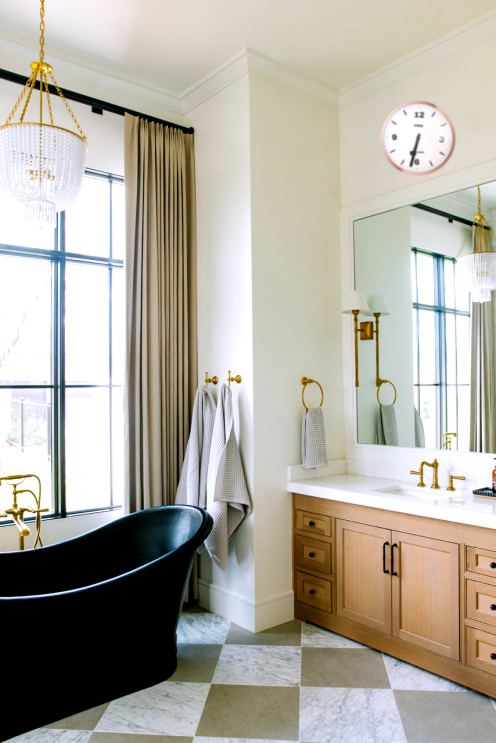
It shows 6:32
